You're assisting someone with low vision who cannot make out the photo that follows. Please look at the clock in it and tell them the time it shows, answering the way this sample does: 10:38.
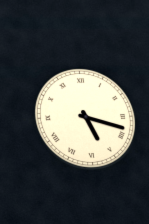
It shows 5:18
